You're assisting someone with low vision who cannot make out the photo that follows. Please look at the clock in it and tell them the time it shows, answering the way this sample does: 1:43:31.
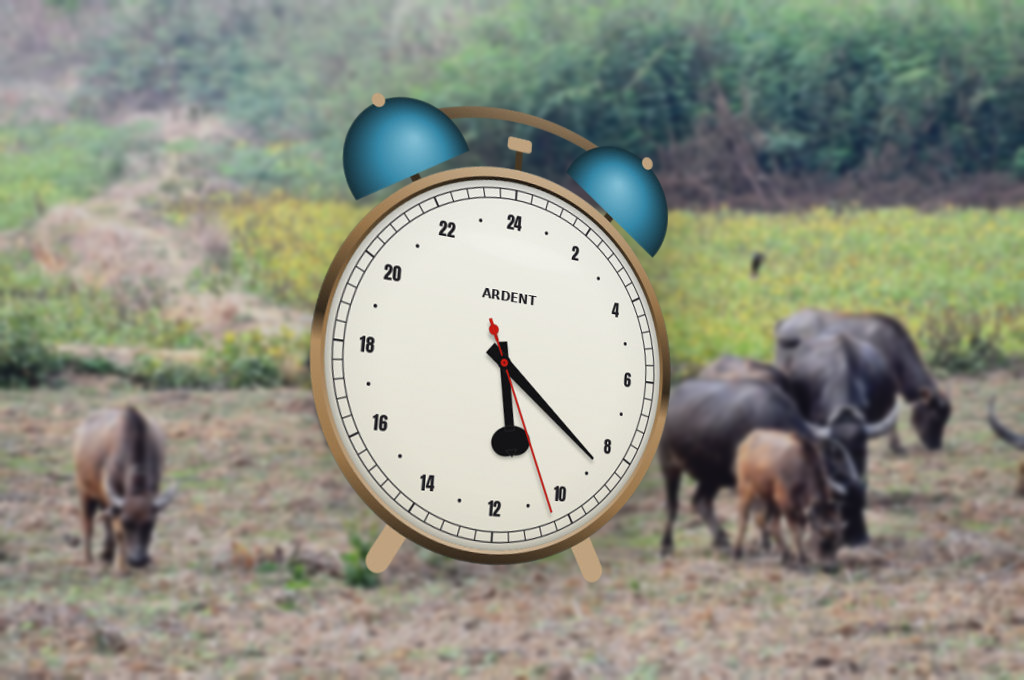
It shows 11:21:26
